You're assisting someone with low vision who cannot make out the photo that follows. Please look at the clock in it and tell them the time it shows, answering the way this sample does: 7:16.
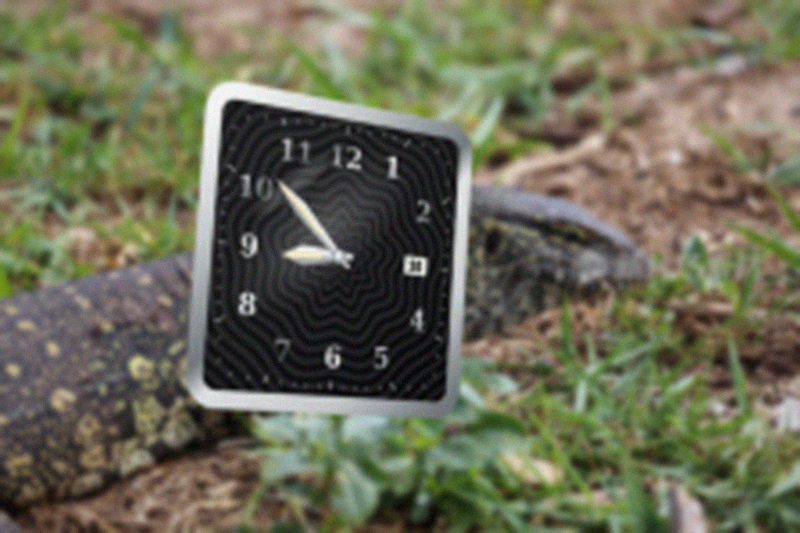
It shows 8:52
